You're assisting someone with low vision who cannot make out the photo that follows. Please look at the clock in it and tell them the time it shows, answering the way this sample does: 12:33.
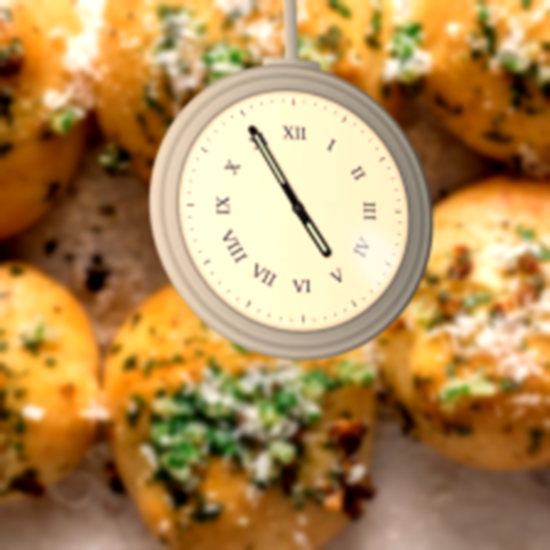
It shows 4:55
